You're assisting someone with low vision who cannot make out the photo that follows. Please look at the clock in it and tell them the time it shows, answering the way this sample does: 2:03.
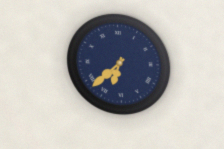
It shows 6:38
